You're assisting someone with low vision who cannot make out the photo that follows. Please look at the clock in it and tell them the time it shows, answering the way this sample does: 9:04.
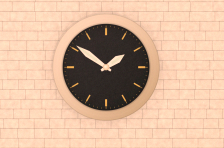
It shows 1:51
